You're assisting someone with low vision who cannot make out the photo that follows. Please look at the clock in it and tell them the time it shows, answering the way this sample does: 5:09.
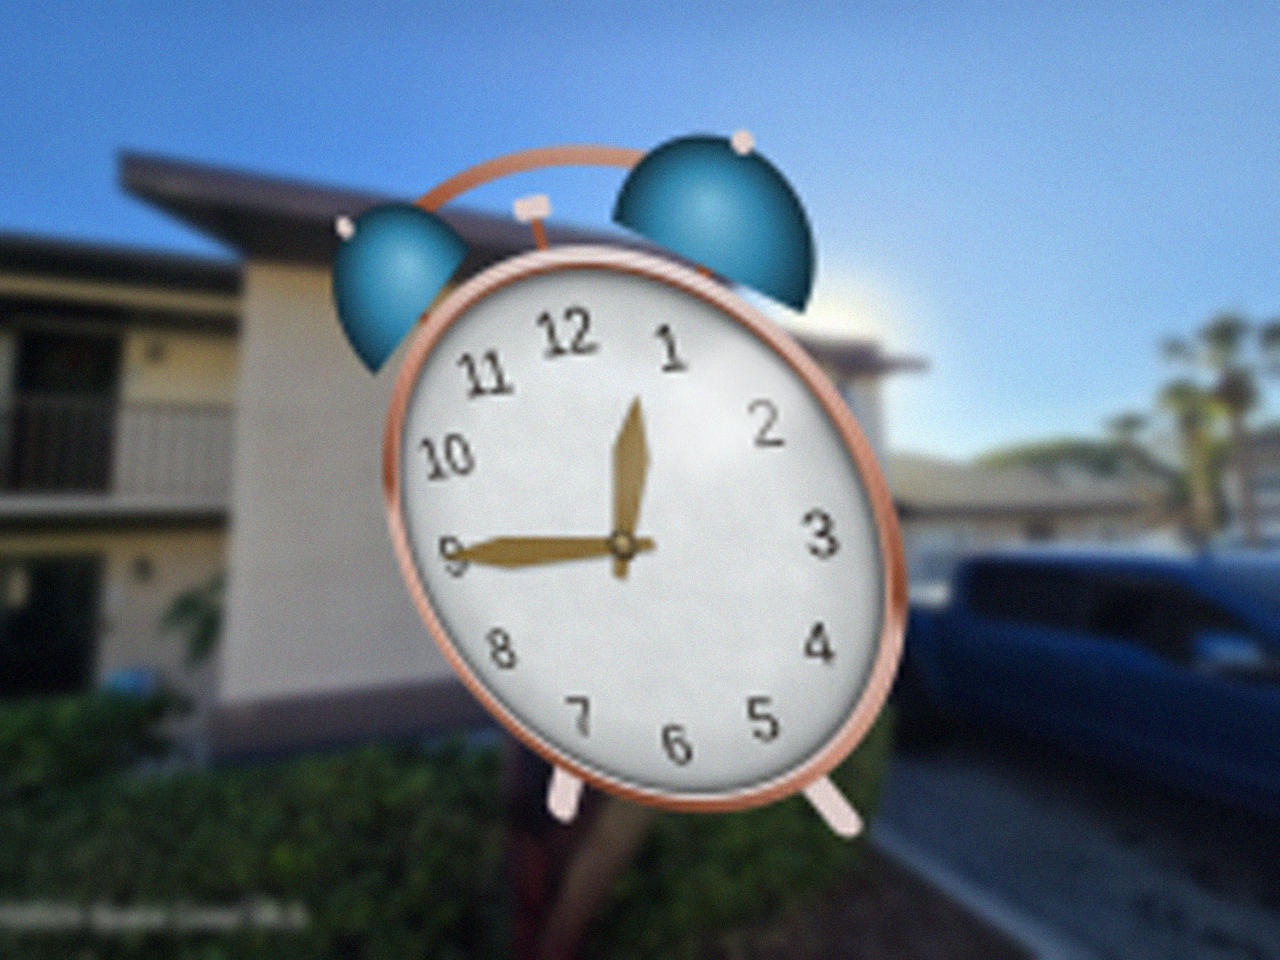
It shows 12:45
